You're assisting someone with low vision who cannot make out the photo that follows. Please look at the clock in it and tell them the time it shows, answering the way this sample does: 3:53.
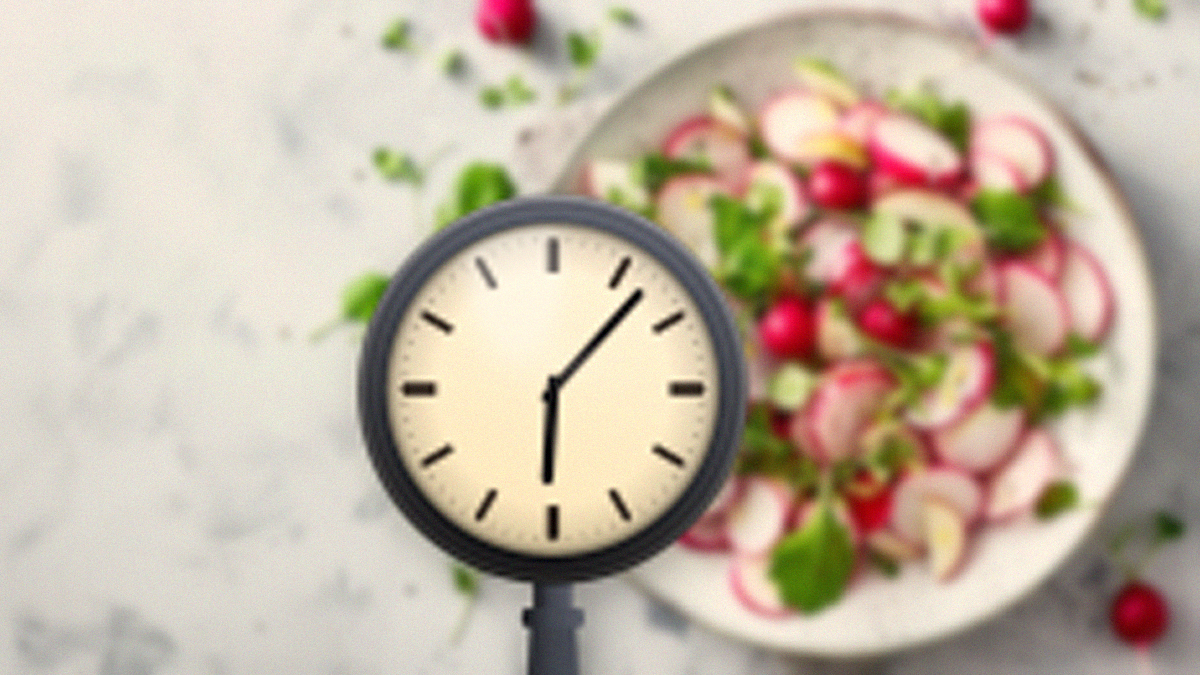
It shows 6:07
